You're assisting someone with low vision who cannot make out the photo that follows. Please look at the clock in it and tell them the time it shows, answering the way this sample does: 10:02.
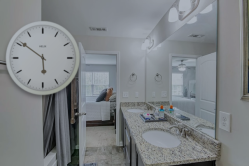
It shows 5:51
